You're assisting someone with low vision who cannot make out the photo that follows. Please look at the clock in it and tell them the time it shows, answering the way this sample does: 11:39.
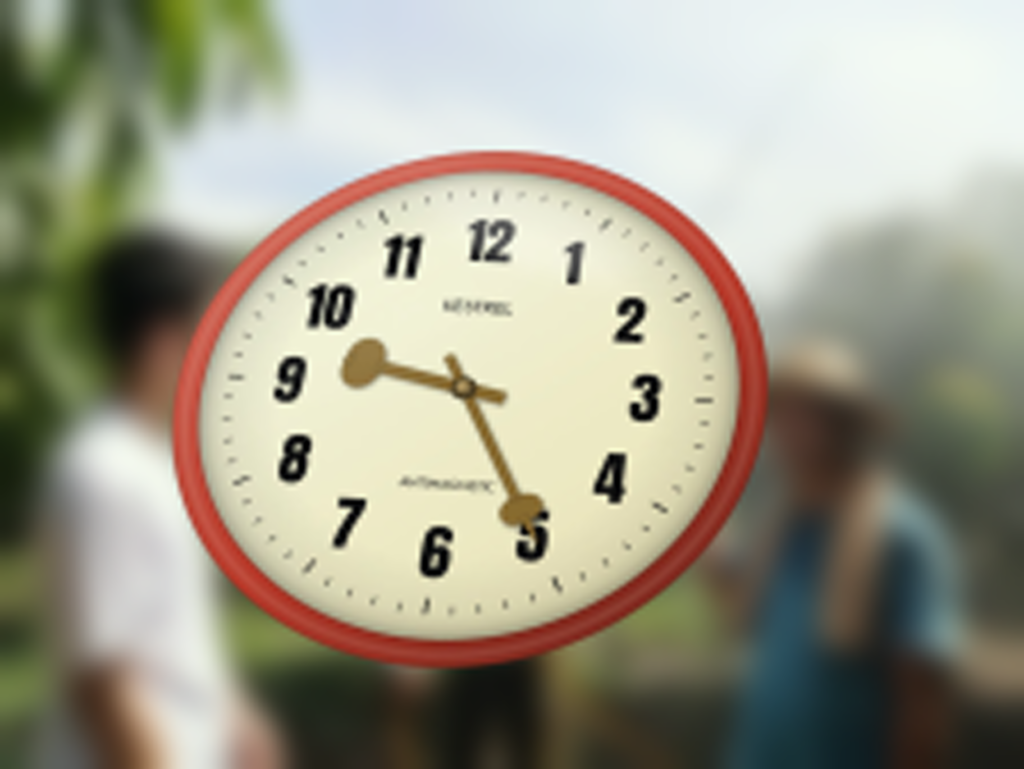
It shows 9:25
